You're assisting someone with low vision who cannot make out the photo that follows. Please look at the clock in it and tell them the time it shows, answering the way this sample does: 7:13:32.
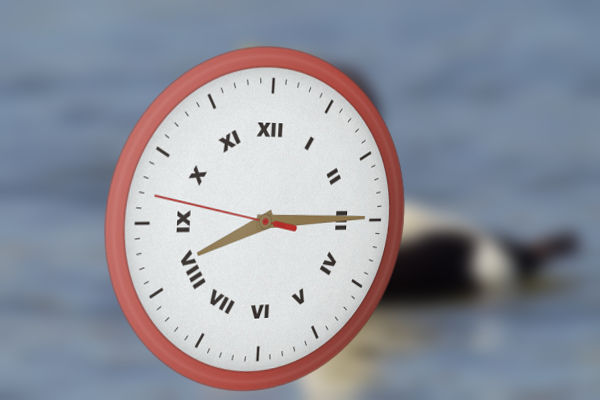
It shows 8:14:47
